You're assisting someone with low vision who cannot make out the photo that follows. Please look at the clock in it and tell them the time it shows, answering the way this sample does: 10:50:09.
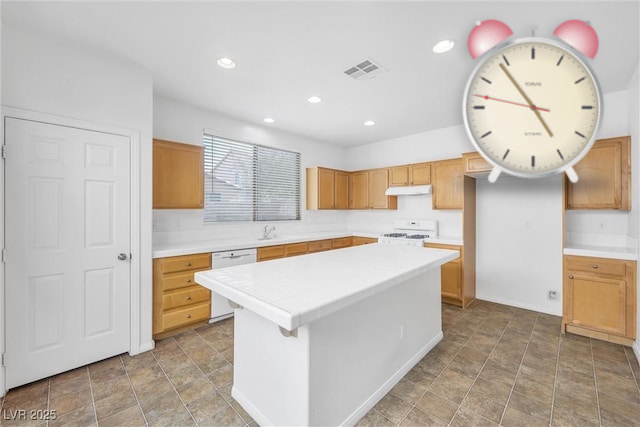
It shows 4:53:47
